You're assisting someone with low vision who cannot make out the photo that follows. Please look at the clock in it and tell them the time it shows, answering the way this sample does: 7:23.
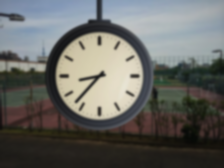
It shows 8:37
